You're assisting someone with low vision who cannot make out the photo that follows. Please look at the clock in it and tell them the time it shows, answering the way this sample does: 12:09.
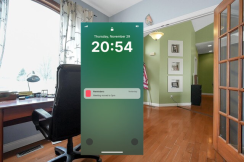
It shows 20:54
